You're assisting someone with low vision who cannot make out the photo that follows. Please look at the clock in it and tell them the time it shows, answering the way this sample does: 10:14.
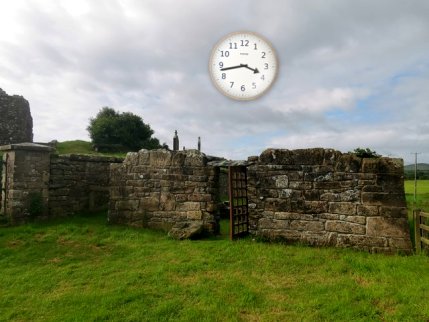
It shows 3:43
